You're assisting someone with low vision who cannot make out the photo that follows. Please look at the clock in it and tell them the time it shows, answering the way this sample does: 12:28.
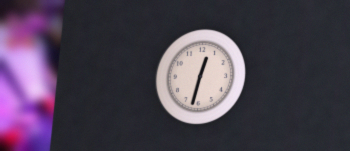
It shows 12:32
